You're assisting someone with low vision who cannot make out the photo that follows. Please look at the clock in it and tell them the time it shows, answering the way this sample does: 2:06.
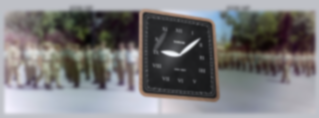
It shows 9:08
